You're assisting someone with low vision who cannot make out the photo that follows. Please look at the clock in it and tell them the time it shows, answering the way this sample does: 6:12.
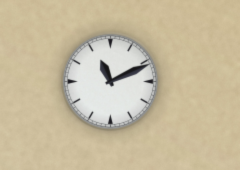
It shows 11:11
